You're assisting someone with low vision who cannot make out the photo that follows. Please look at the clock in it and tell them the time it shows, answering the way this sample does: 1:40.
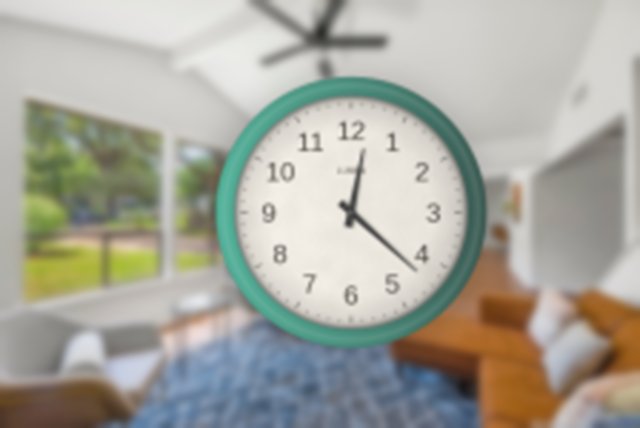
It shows 12:22
